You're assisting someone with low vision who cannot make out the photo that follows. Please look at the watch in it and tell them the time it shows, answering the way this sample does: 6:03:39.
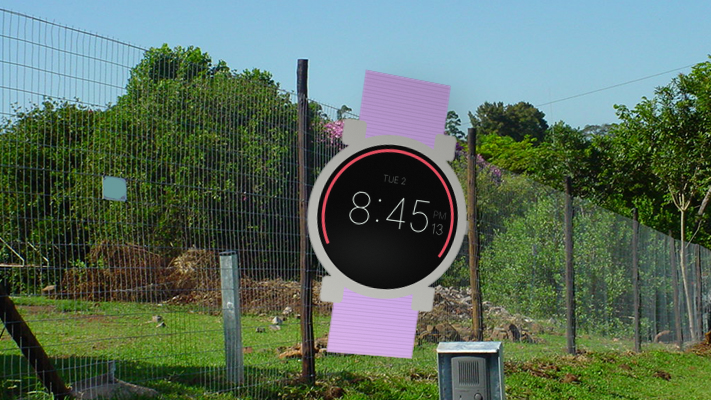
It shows 8:45:13
